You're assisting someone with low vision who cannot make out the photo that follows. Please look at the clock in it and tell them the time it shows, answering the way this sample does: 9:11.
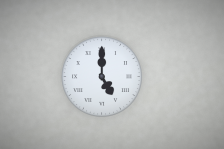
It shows 5:00
